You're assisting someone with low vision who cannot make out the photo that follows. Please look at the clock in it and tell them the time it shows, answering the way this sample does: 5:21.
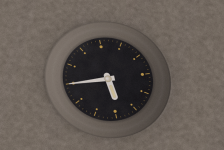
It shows 5:45
